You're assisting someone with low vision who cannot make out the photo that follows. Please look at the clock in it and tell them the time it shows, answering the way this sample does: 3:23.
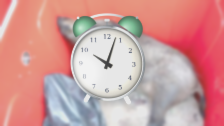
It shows 10:03
